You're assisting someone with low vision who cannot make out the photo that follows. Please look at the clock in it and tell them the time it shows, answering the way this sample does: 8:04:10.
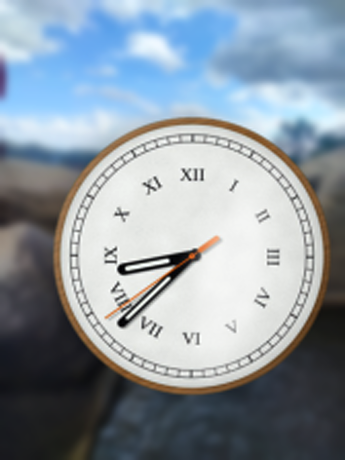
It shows 8:37:39
